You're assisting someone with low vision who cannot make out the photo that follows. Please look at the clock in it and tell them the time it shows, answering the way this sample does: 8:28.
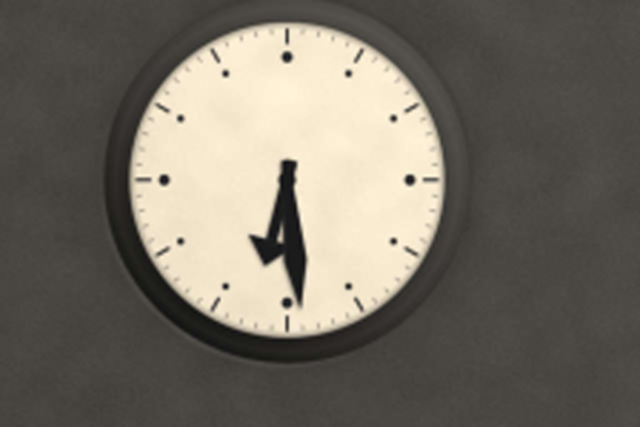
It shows 6:29
